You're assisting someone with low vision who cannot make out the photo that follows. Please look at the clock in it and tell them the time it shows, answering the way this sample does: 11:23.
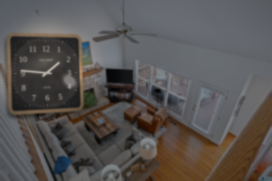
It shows 1:46
